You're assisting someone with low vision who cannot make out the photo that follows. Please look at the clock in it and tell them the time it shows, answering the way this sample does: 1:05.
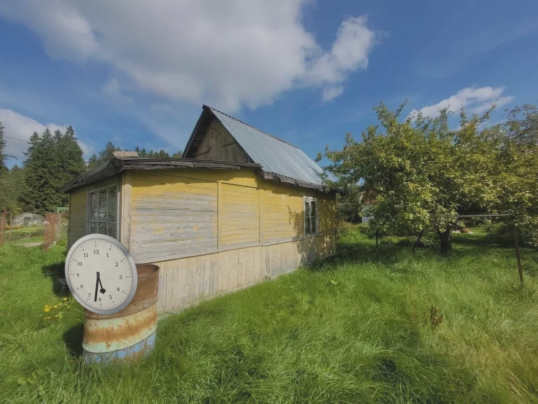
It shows 5:32
